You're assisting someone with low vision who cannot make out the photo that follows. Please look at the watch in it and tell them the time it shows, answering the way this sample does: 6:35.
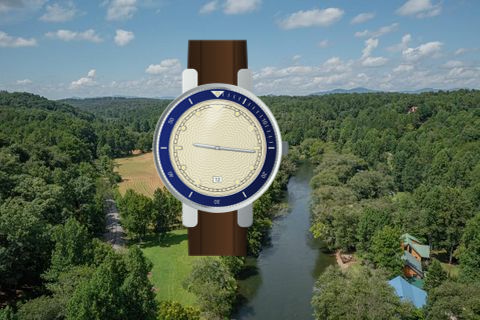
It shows 9:16
